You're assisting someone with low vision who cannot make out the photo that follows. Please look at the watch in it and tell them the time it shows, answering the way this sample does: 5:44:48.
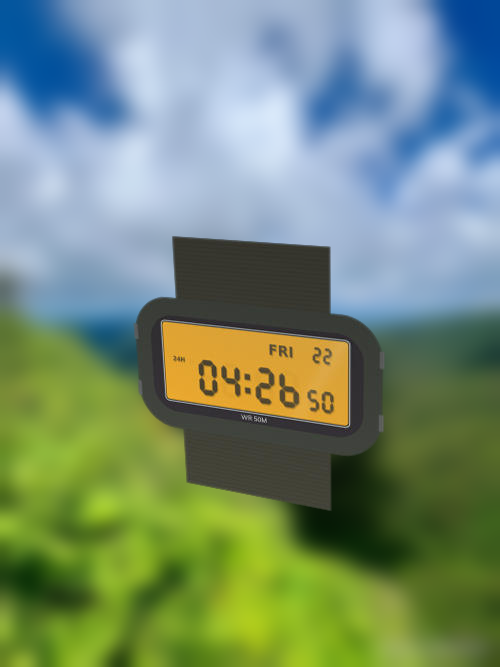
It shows 4:26:50
